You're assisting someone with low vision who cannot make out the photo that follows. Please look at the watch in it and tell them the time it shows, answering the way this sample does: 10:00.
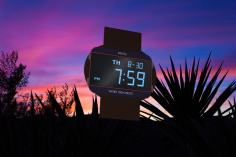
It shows 7:59
